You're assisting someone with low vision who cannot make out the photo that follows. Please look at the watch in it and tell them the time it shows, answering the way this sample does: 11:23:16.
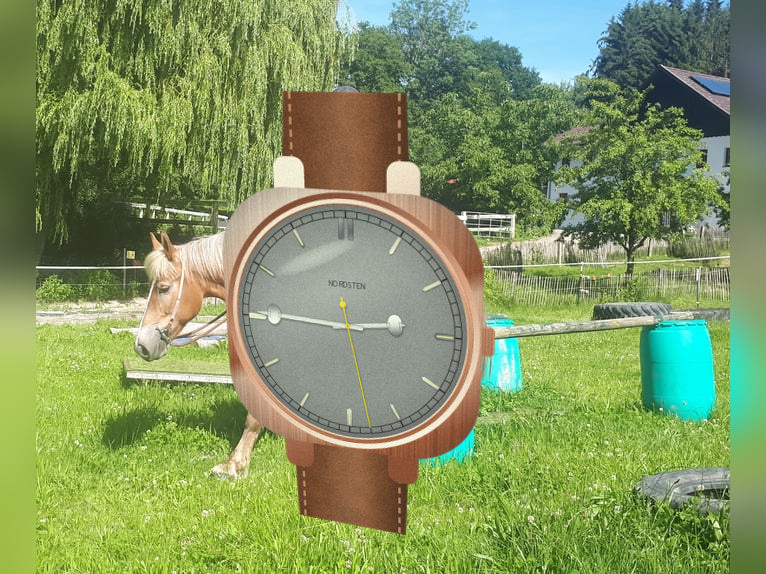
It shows 2:45:28
